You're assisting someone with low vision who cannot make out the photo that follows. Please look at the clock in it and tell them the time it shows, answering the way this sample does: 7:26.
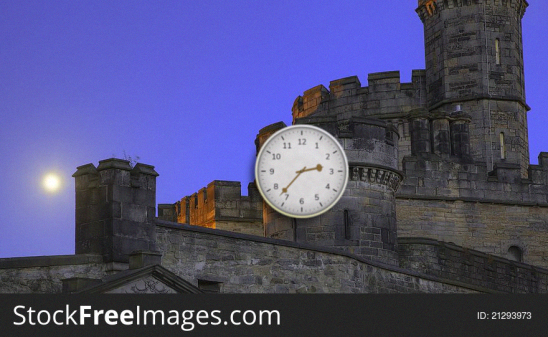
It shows 2:37
